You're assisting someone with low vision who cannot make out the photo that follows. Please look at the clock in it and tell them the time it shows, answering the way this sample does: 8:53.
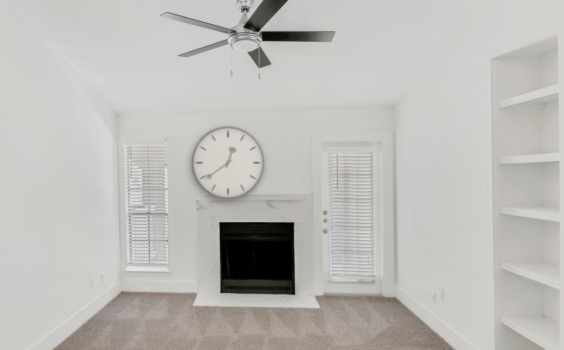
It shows 12:39
